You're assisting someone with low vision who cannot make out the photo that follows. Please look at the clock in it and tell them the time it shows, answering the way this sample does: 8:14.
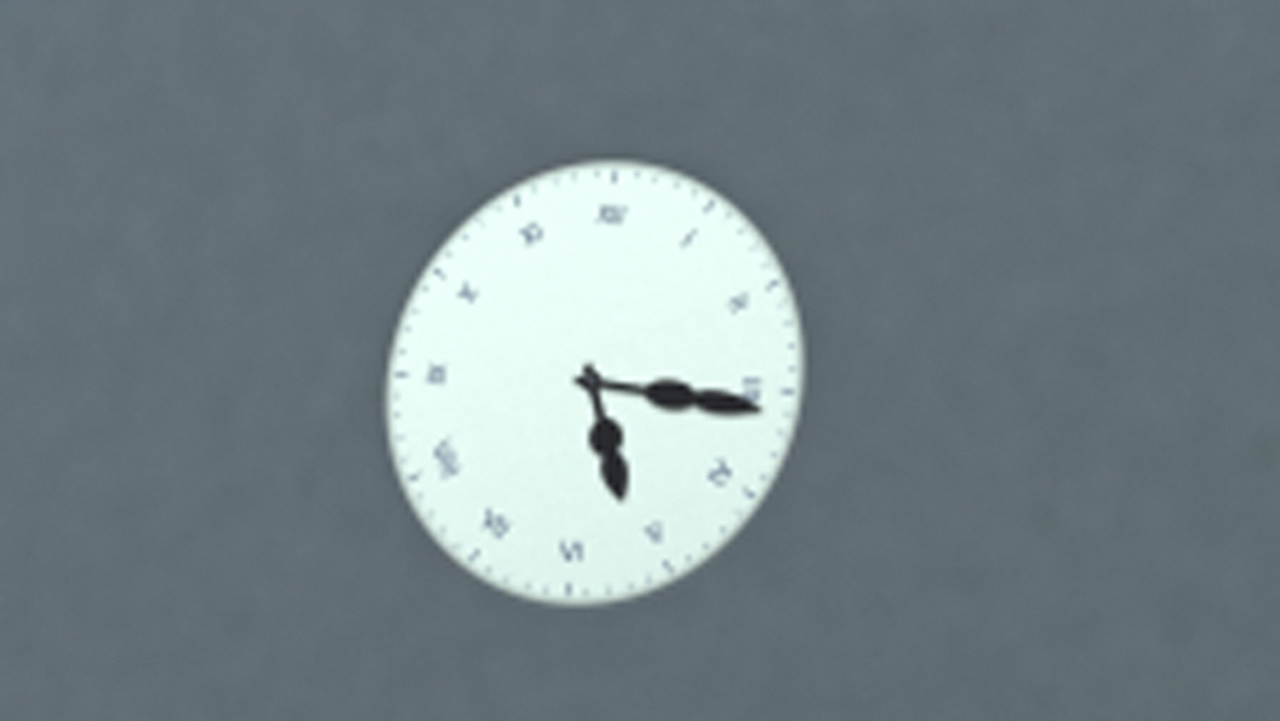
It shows 5:16
